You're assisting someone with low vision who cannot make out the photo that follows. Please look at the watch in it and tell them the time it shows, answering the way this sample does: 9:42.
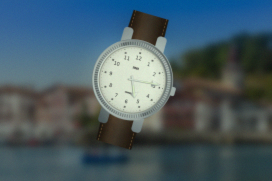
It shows 5:14
